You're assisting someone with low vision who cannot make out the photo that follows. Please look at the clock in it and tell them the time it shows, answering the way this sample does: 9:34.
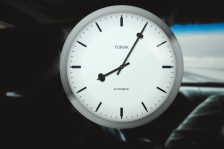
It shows 8:05
